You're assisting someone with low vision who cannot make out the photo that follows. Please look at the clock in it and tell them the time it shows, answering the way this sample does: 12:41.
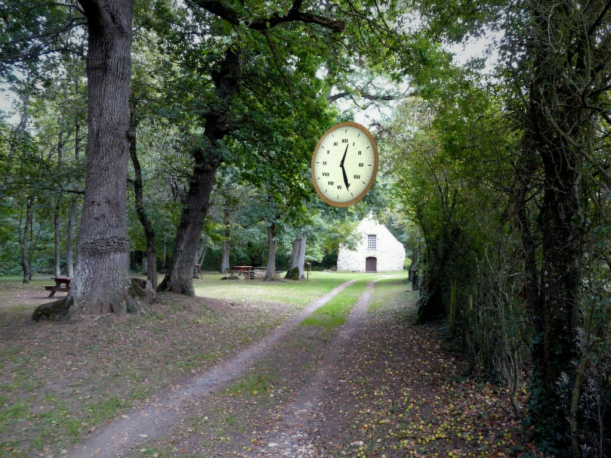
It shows 12:26
